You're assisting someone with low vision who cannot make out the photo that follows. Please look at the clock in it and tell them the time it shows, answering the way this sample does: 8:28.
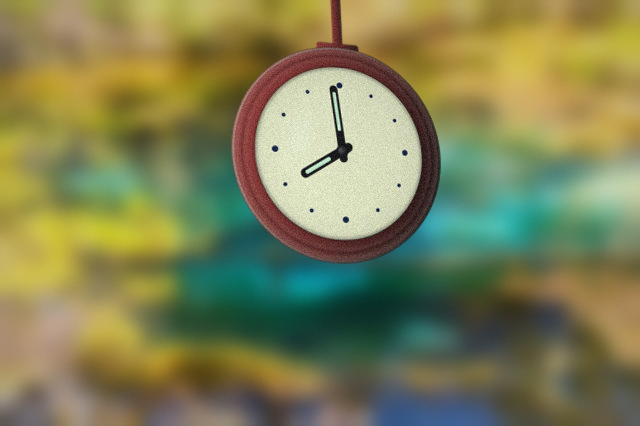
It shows 7:59
